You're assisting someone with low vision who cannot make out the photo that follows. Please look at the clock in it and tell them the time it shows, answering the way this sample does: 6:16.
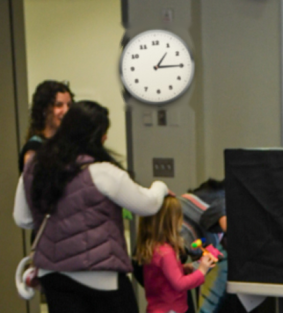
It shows 1:15
